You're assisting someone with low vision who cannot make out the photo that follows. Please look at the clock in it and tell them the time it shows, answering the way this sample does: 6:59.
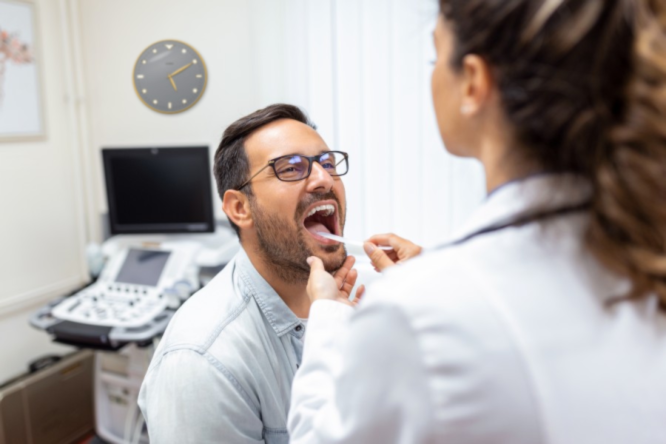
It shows 5:10
